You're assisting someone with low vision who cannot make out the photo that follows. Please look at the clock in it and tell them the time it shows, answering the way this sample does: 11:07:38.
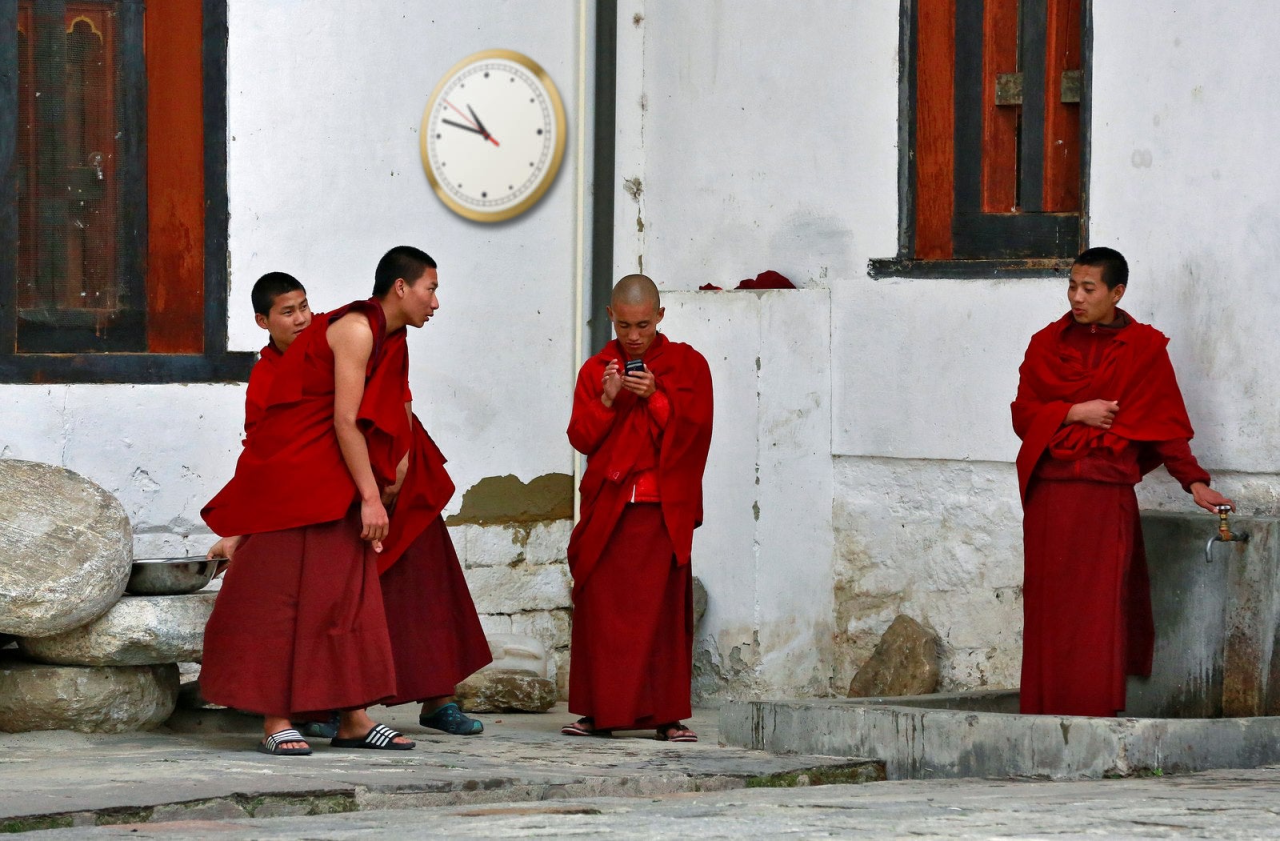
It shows 10:47:51
